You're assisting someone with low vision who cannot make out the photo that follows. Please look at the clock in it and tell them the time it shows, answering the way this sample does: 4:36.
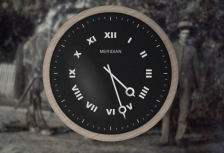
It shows 4:27
